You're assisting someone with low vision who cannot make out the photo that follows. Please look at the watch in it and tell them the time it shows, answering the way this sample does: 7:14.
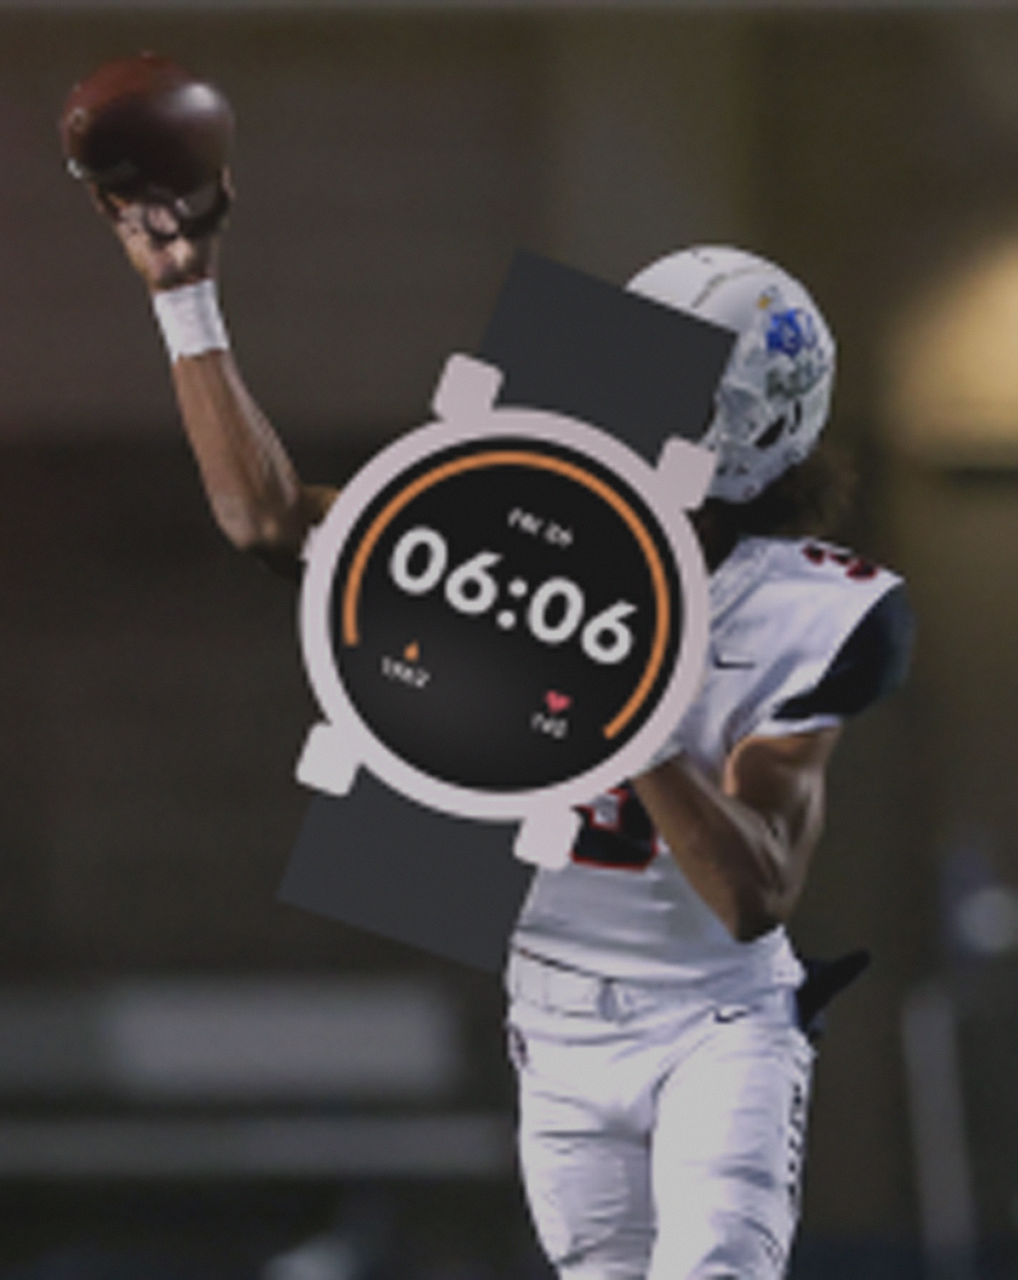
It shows 6:06
